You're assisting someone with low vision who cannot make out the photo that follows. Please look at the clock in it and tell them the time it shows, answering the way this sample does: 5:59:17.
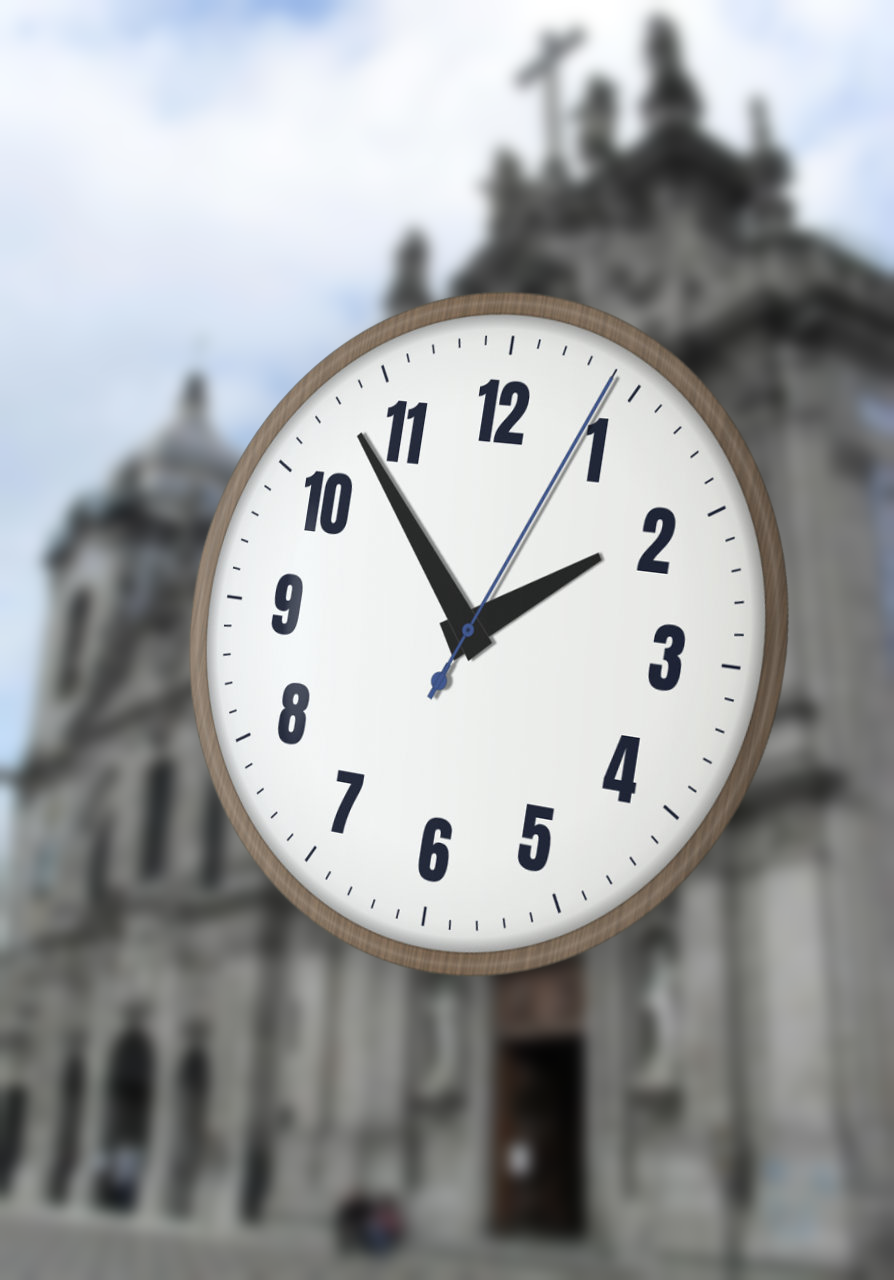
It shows 1:53:04
